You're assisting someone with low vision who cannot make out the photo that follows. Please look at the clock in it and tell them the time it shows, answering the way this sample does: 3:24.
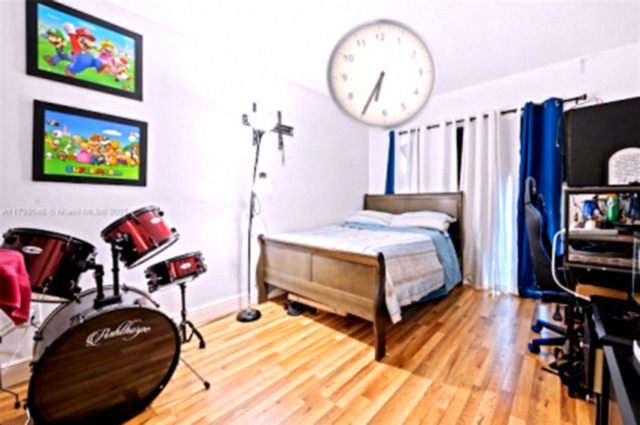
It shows 6:35
